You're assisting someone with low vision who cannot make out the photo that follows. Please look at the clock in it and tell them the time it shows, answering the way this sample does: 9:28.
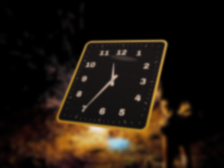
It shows 11:35
